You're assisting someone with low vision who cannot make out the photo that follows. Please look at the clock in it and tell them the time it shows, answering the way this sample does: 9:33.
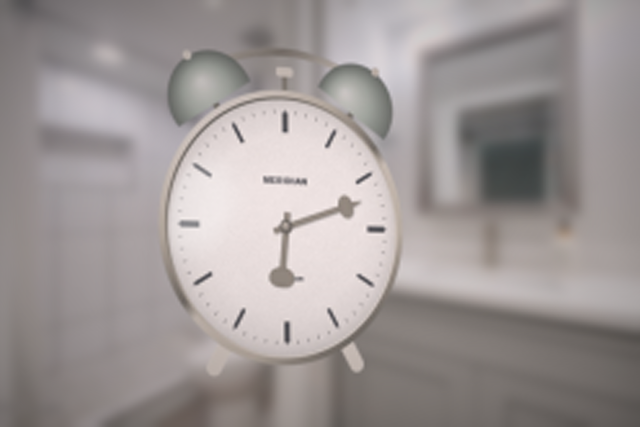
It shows 6:12
